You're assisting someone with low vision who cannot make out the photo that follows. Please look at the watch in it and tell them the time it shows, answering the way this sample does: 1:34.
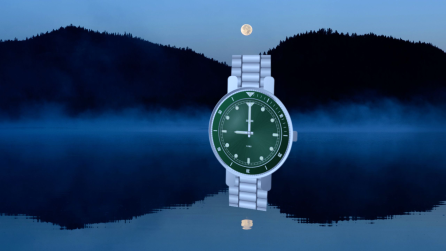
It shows 9:00
